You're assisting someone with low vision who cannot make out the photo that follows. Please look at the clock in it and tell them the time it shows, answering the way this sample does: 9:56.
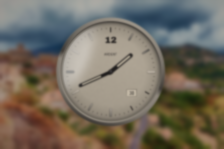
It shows 1:41
